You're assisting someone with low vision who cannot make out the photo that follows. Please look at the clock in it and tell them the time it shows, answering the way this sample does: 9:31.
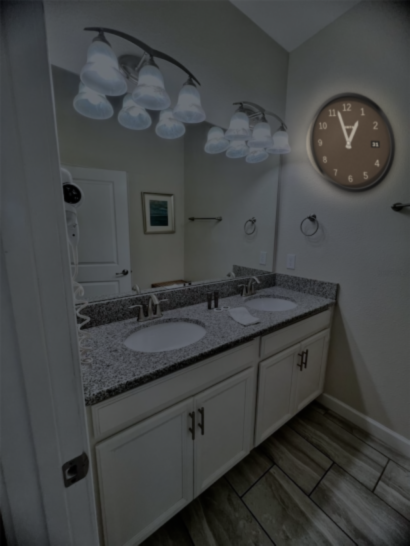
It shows 12:57
